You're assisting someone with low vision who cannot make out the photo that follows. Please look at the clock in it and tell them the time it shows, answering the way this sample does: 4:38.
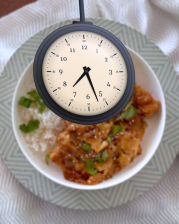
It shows 7:27
